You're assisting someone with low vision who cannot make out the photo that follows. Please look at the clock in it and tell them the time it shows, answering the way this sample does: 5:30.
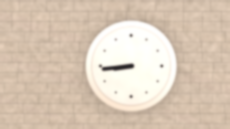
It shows 8:44
